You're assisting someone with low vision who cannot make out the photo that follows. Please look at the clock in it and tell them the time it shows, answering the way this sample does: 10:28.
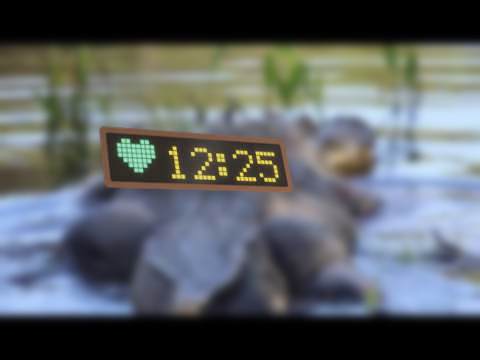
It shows 12:25
